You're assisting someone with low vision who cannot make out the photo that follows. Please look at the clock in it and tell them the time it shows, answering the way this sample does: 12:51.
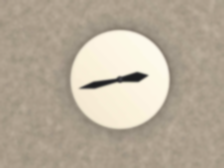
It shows 2:43
